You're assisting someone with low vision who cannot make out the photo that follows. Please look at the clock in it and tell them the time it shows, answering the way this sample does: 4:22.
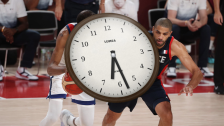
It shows 6:28
